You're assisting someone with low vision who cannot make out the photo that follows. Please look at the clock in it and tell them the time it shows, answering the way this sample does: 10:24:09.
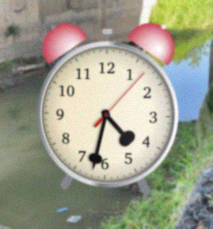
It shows 4:32:07
